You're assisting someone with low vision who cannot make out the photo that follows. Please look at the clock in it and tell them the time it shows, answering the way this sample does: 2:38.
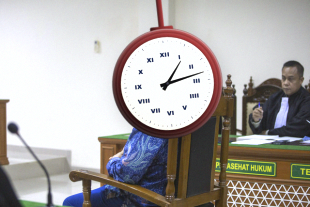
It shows 1:13
